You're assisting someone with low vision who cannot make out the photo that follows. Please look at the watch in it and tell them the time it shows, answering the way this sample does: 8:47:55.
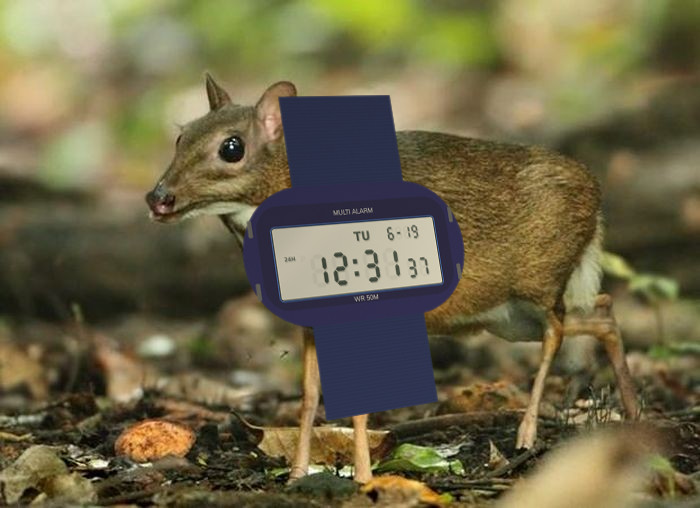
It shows 12:31:37
